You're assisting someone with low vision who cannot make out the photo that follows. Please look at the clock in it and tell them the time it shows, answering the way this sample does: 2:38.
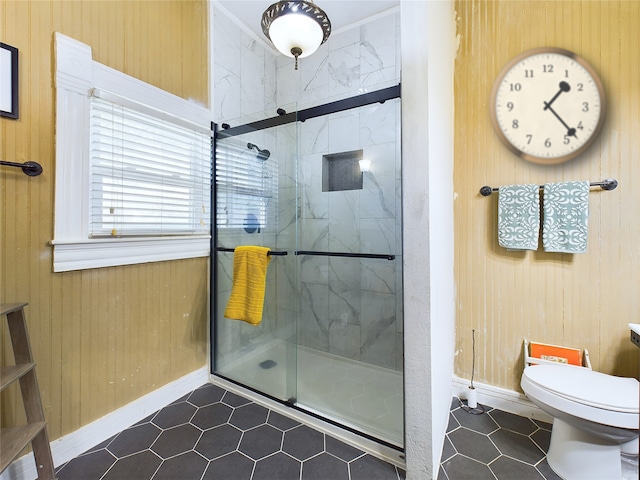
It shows 1:23
